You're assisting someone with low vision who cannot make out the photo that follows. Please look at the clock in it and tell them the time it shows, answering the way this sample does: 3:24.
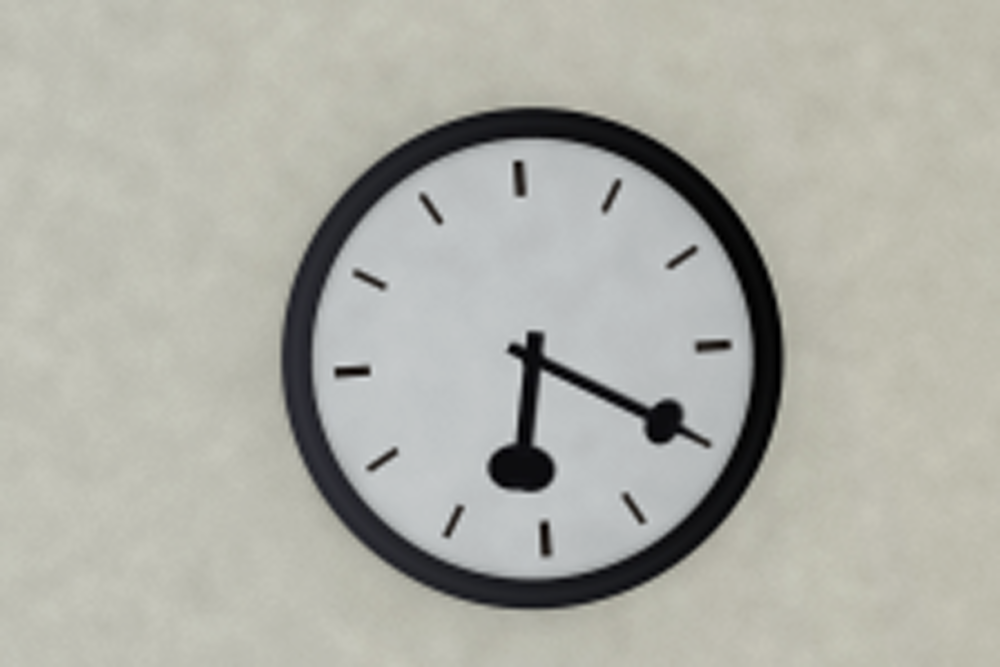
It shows 6:20
